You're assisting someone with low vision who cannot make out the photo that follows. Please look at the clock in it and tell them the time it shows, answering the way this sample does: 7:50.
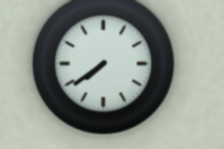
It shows 7:39
